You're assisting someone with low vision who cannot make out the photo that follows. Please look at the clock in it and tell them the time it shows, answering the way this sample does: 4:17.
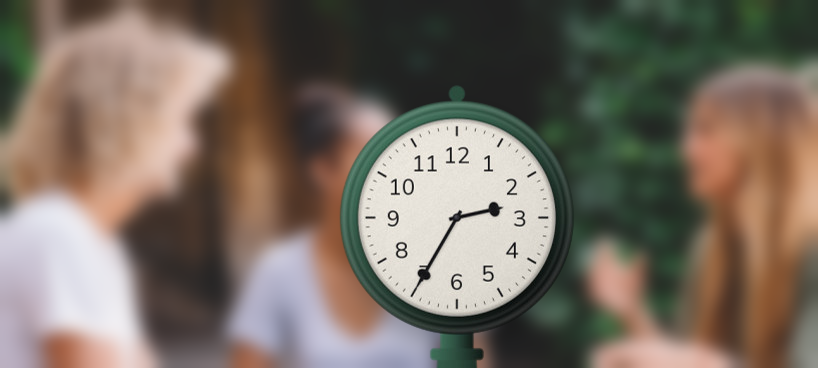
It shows 2:35
